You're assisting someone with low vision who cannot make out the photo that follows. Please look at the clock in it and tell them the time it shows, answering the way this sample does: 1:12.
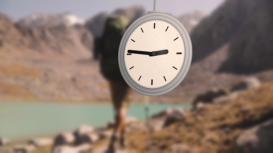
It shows 2:46
